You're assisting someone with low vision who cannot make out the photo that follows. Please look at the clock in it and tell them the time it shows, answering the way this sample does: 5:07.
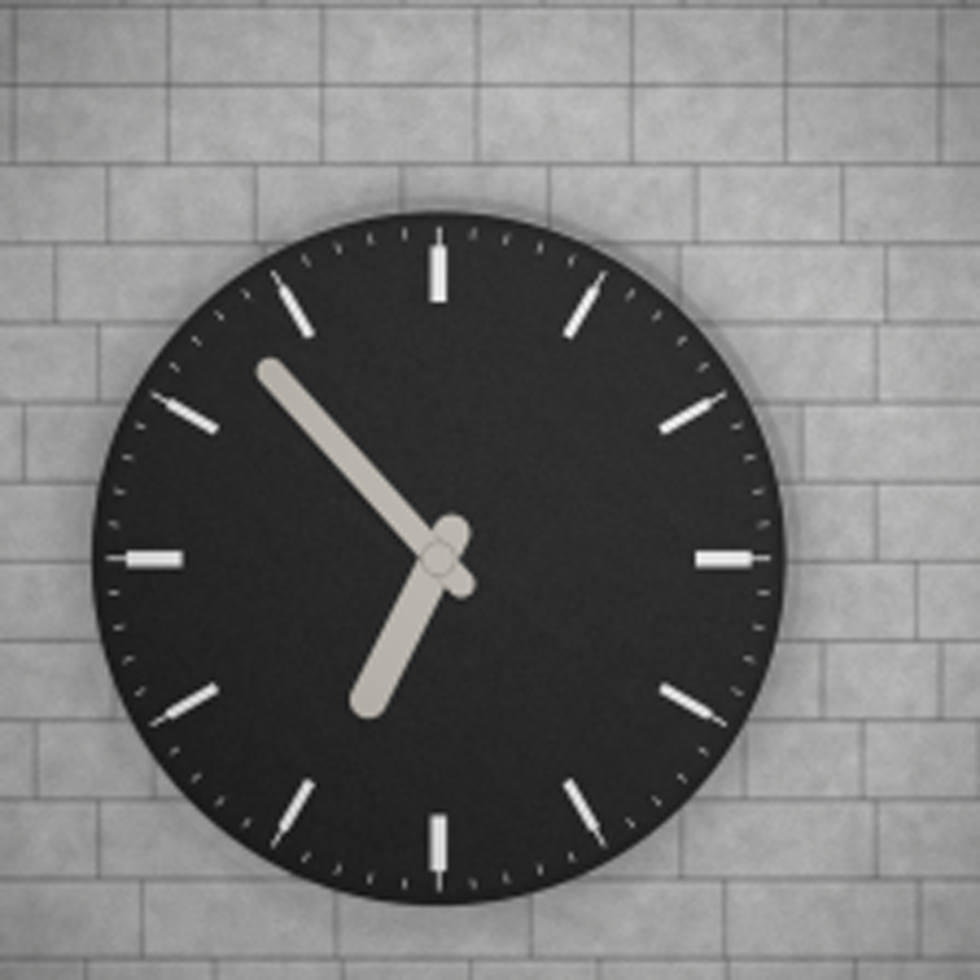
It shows 6:53
